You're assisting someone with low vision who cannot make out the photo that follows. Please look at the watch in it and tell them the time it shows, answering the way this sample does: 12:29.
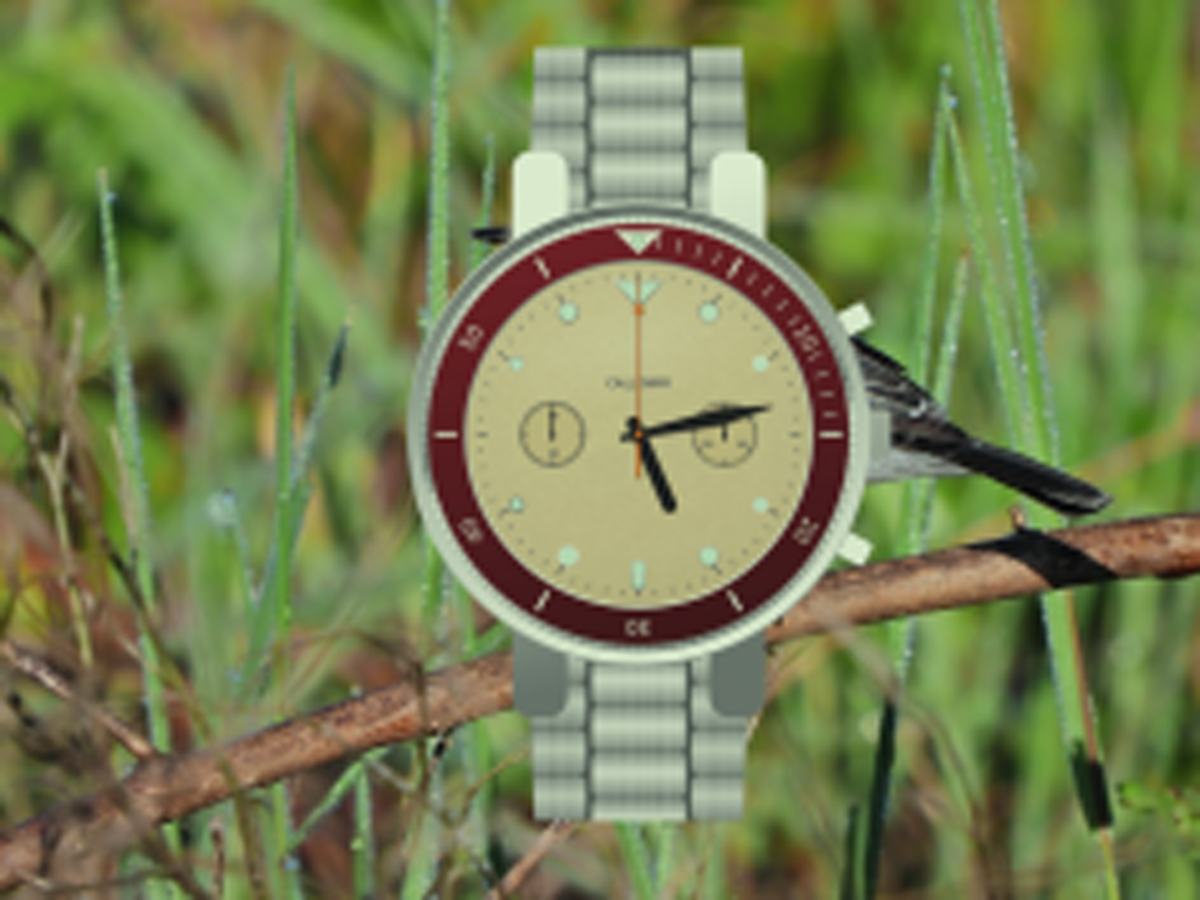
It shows 5:13
